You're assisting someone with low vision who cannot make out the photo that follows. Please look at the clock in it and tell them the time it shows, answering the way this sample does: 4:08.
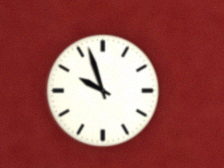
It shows 9:57
